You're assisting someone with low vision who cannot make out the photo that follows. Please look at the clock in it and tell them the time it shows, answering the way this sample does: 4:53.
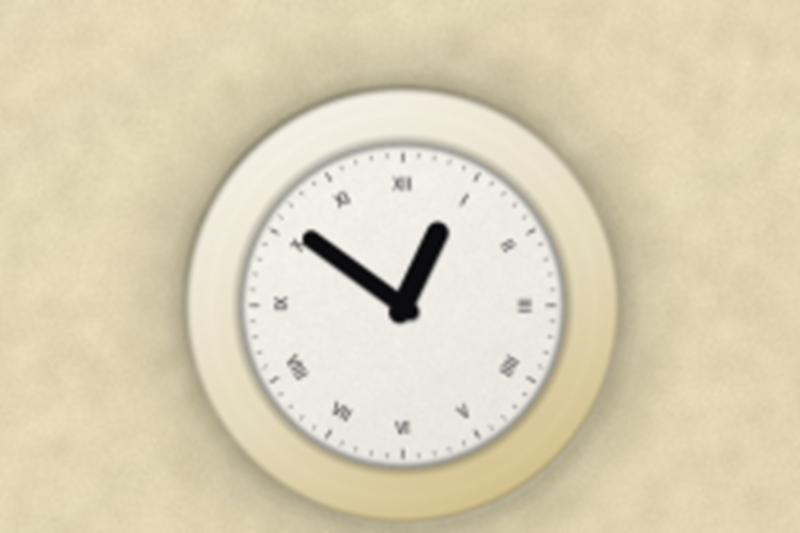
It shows 12:51
